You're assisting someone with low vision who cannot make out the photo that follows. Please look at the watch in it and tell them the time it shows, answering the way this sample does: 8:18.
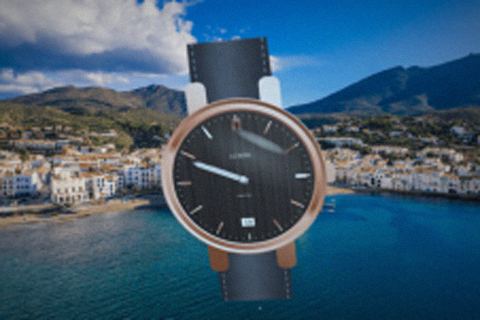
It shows 9:49
